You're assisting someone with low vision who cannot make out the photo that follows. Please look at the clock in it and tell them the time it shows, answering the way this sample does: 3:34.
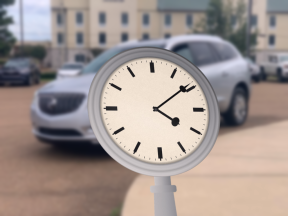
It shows 4:09
